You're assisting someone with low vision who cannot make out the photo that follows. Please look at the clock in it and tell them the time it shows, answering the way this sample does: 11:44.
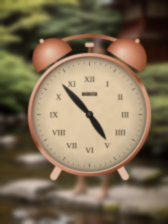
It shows 4:53
